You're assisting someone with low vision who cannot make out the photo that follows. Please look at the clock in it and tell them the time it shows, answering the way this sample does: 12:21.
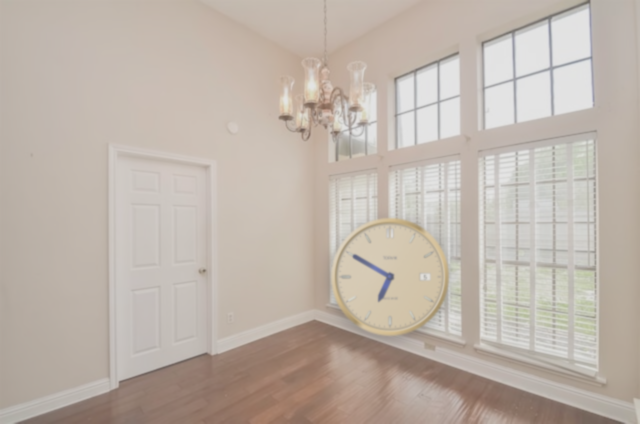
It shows 6:50
